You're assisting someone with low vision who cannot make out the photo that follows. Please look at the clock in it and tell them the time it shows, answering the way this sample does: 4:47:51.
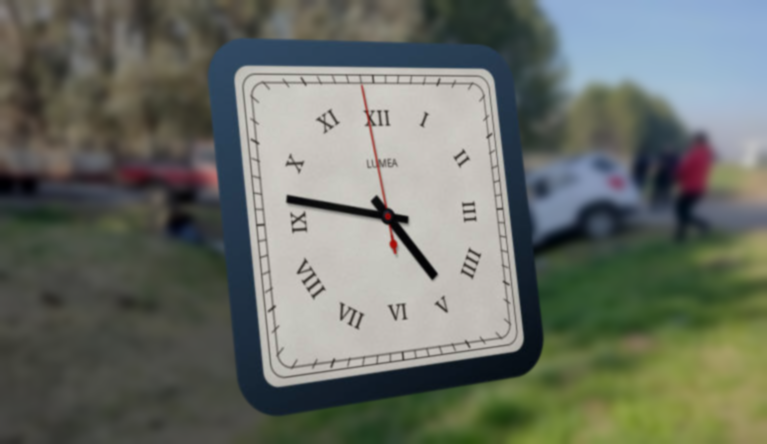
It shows 4:46:59
